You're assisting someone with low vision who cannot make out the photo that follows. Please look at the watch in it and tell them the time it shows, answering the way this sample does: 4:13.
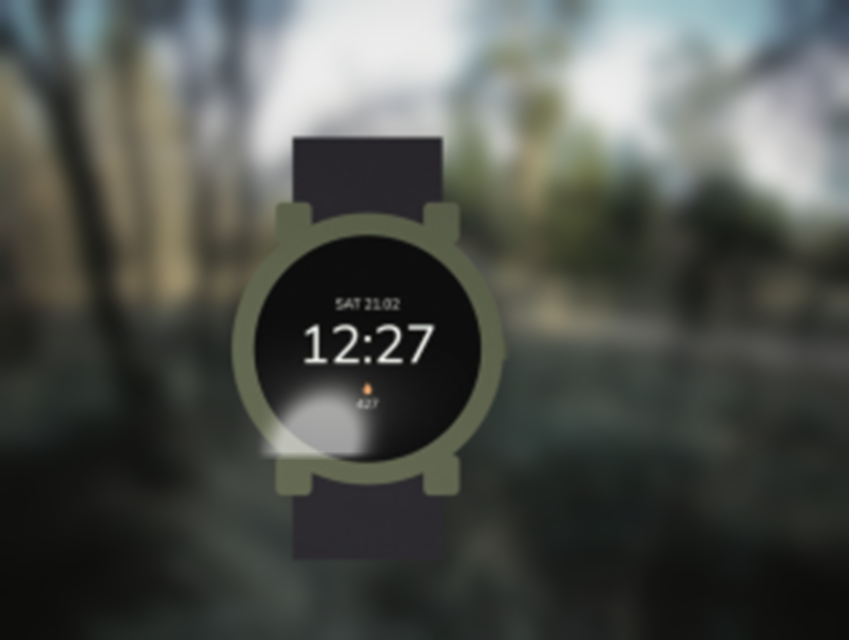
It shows 12:27
